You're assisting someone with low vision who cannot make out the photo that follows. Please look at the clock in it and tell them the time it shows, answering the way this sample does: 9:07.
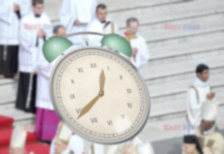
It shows 12:39
